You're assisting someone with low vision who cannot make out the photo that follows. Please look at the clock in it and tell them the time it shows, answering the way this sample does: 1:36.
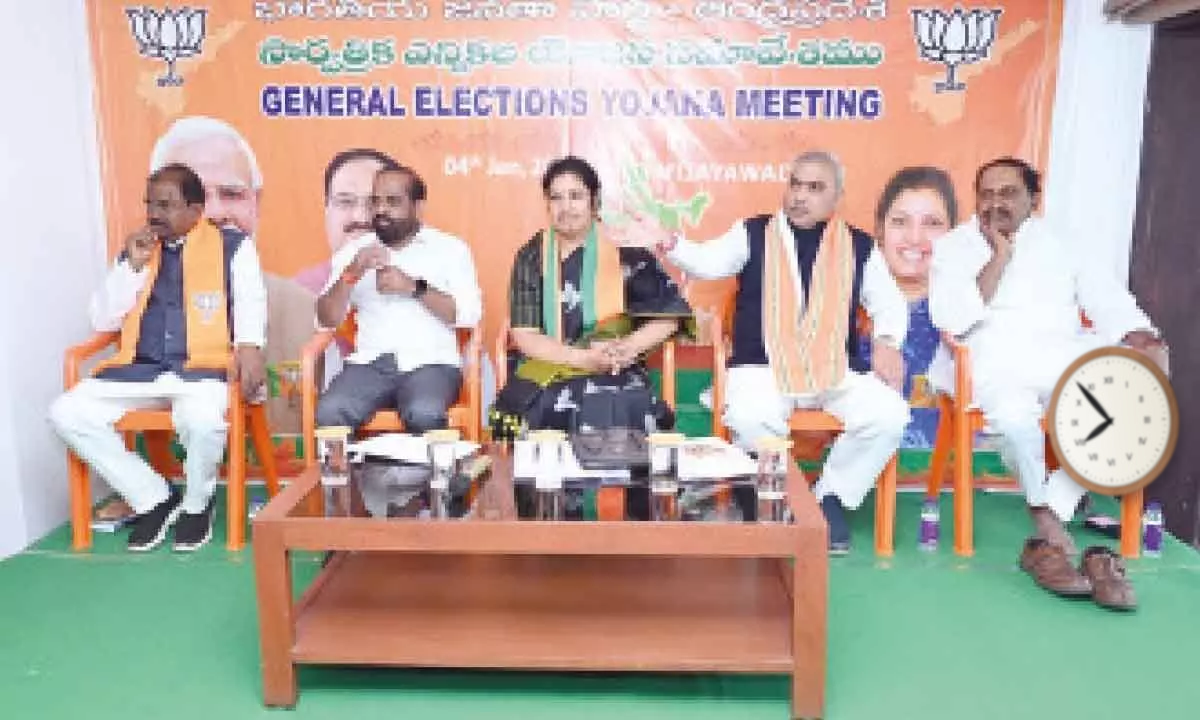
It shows 7:53
